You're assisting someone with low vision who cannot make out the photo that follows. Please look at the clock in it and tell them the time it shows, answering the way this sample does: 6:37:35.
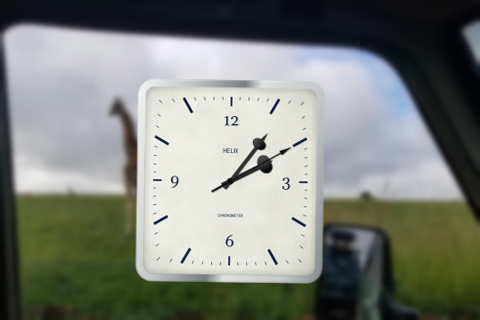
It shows 2:06:10
